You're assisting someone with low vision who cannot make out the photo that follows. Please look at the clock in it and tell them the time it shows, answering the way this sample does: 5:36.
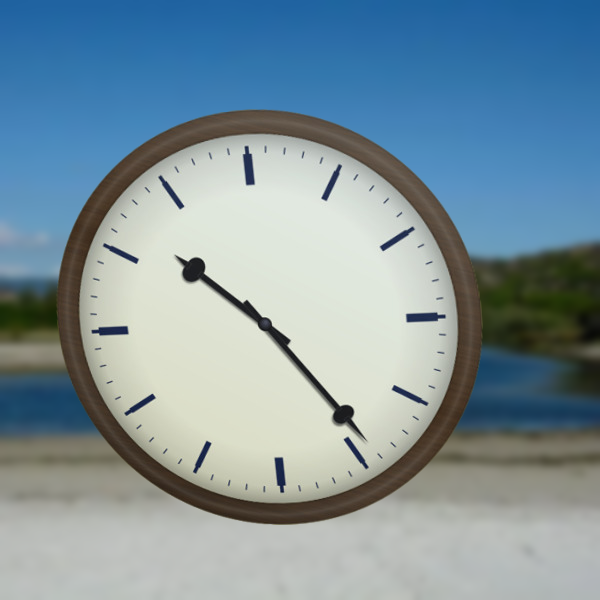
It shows 10:24
